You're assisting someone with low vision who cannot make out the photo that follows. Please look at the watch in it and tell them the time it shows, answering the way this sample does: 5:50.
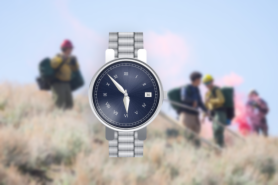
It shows 5:53
